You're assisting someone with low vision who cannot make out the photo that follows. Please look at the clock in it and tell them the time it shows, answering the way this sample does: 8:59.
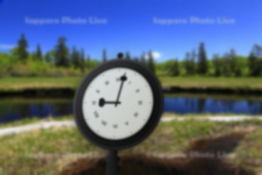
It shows 9:02
